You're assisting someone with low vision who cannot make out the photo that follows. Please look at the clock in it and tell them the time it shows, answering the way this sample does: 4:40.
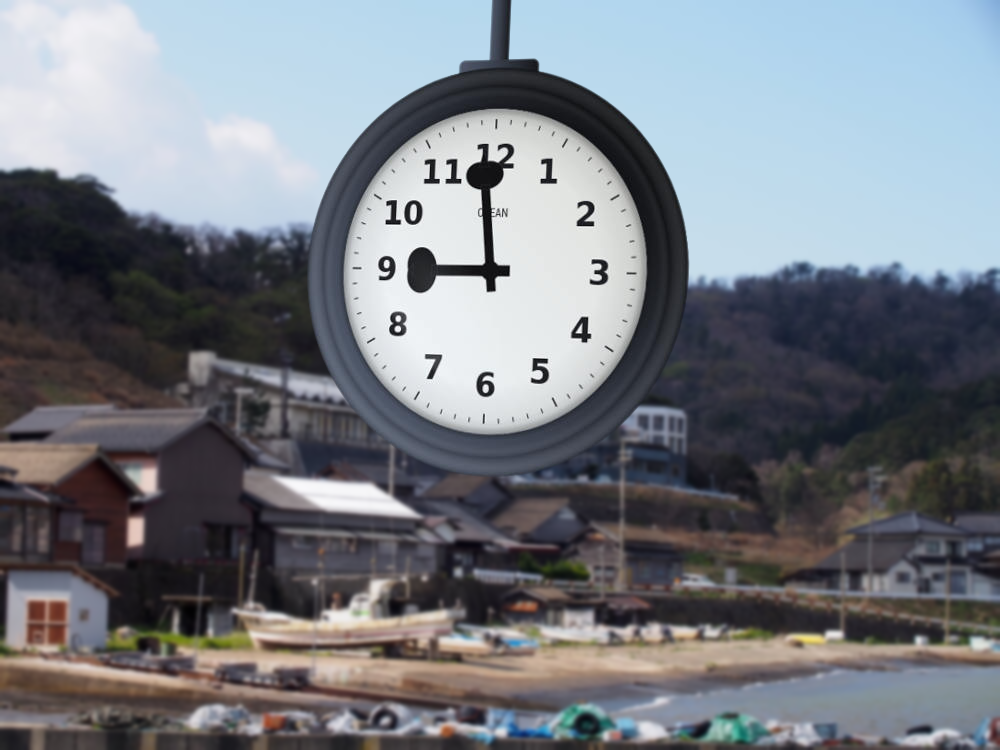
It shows 8:59
